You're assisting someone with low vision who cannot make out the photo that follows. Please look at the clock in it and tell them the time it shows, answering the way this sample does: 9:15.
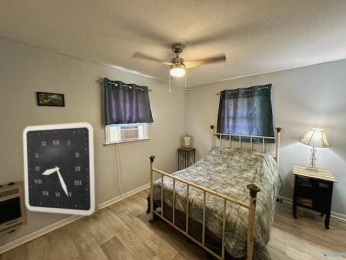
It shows 8:26
